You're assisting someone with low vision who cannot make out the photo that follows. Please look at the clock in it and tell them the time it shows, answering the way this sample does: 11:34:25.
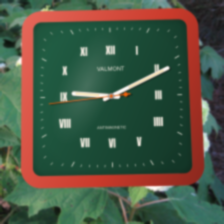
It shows 9:10:44
